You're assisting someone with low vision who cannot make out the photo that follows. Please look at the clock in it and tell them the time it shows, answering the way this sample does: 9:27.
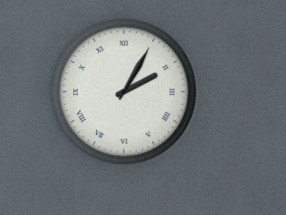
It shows 2:05
